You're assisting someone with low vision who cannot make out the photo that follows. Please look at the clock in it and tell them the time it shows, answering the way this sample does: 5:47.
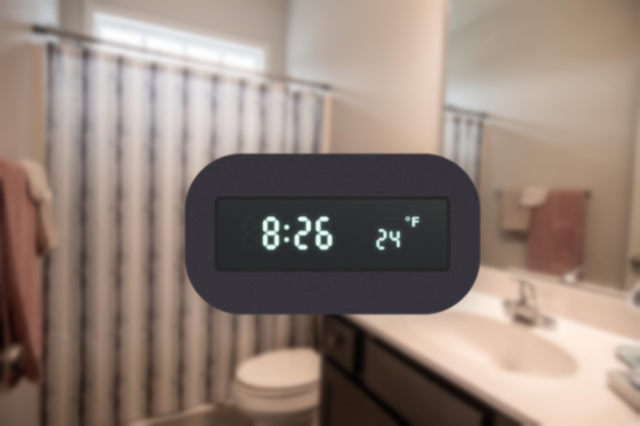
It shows 8:26
